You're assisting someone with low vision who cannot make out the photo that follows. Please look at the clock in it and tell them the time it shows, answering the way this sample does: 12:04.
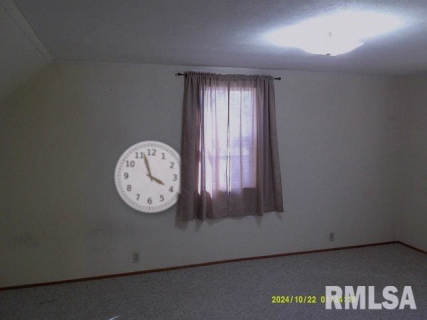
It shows 3:57
